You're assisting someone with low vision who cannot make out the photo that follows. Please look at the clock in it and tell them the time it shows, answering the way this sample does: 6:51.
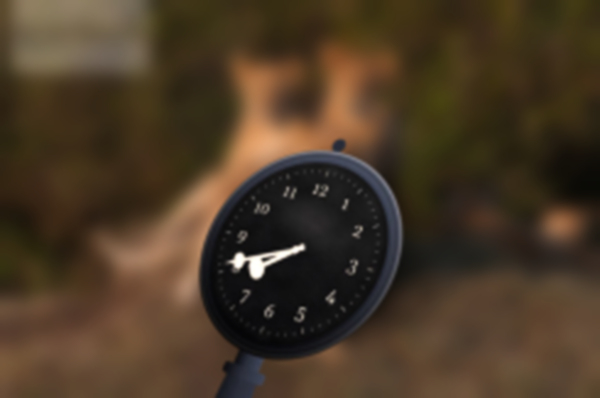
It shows 7:41
